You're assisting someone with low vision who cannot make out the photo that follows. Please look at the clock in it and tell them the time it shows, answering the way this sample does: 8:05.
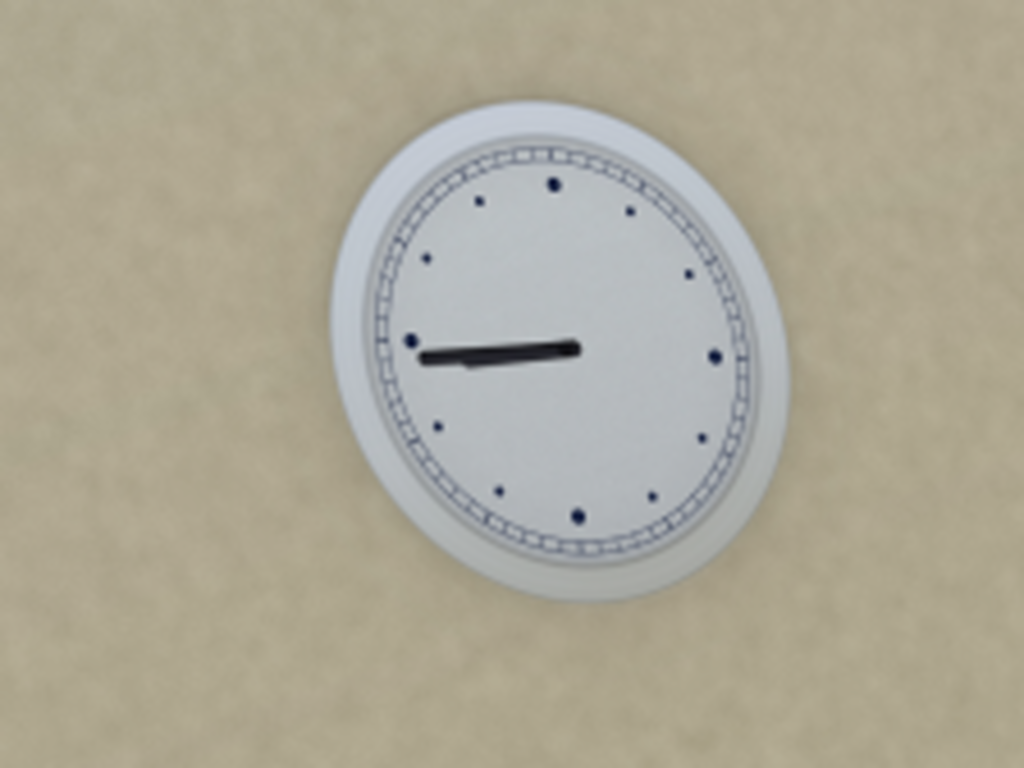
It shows 8:44
